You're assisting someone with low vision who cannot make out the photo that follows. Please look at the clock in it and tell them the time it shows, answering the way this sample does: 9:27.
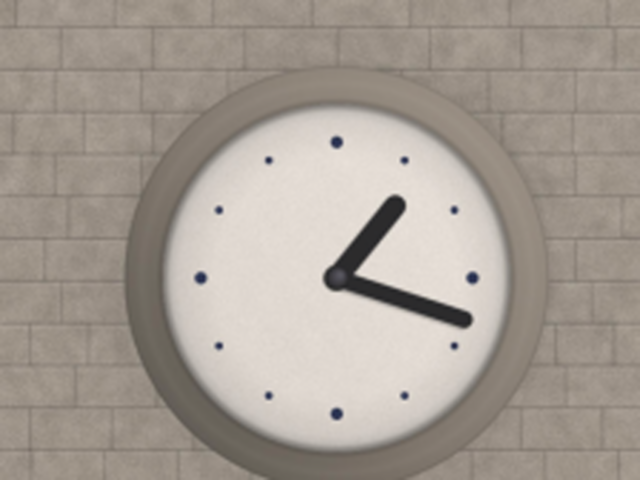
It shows 1:18
